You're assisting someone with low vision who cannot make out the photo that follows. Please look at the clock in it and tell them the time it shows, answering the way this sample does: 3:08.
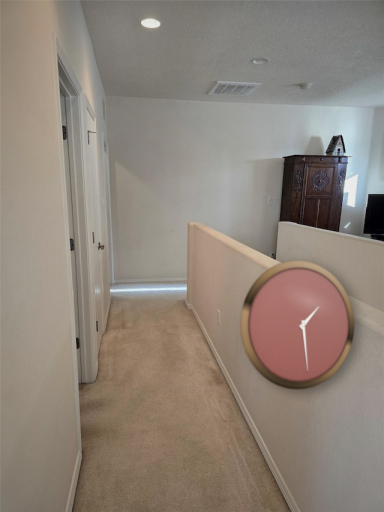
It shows 1:29
